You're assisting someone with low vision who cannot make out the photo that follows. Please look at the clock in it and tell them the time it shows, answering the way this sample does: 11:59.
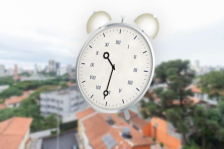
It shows 10:31
